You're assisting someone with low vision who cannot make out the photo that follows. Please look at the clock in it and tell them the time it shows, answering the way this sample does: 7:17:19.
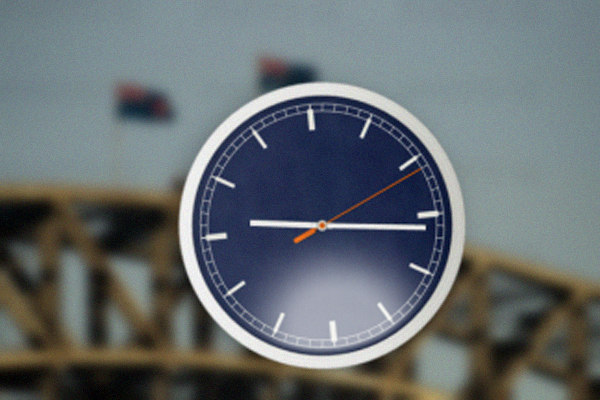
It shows 9:16:11
